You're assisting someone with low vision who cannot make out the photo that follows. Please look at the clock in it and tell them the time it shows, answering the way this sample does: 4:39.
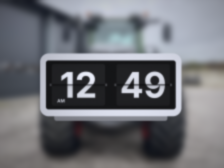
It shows 12:49
